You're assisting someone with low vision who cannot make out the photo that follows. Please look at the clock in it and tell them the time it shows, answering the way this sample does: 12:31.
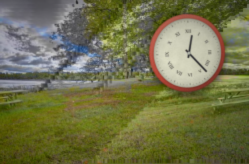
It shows 12:23
